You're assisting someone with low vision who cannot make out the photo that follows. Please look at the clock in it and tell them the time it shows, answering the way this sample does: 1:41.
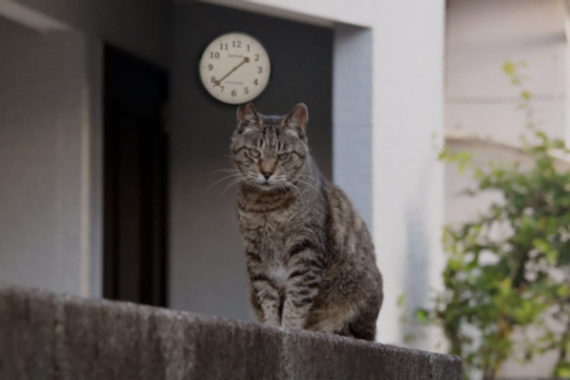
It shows 1:38
